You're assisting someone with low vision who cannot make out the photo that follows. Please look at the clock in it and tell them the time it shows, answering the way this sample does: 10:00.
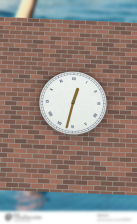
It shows 12:32
